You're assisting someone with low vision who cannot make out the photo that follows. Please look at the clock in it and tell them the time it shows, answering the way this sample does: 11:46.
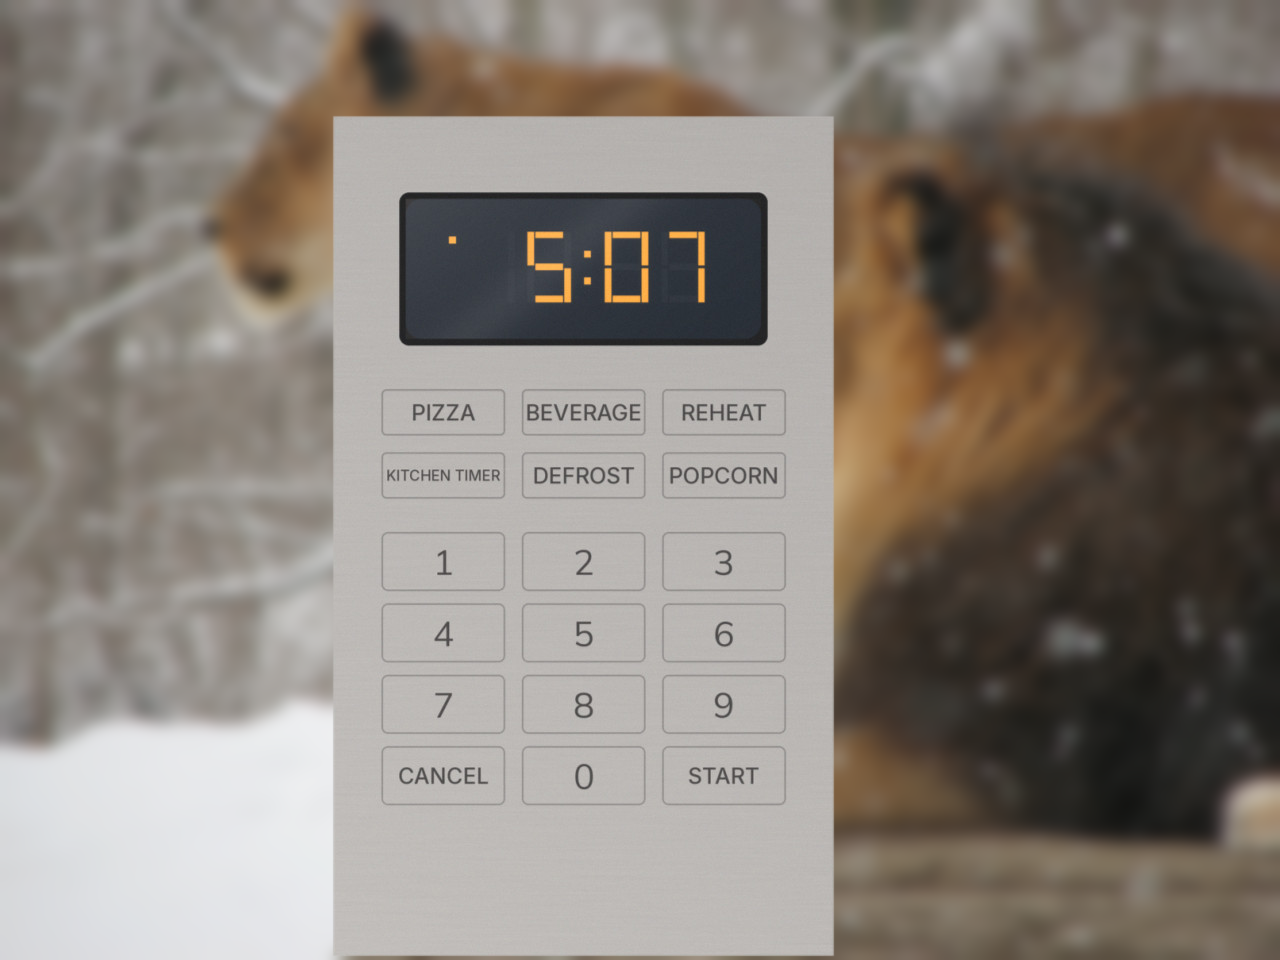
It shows 5:07
